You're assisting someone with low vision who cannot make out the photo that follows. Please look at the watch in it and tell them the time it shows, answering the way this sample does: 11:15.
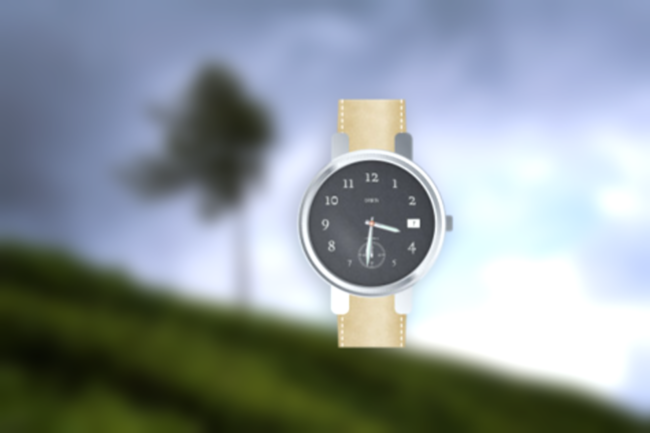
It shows 3:31
